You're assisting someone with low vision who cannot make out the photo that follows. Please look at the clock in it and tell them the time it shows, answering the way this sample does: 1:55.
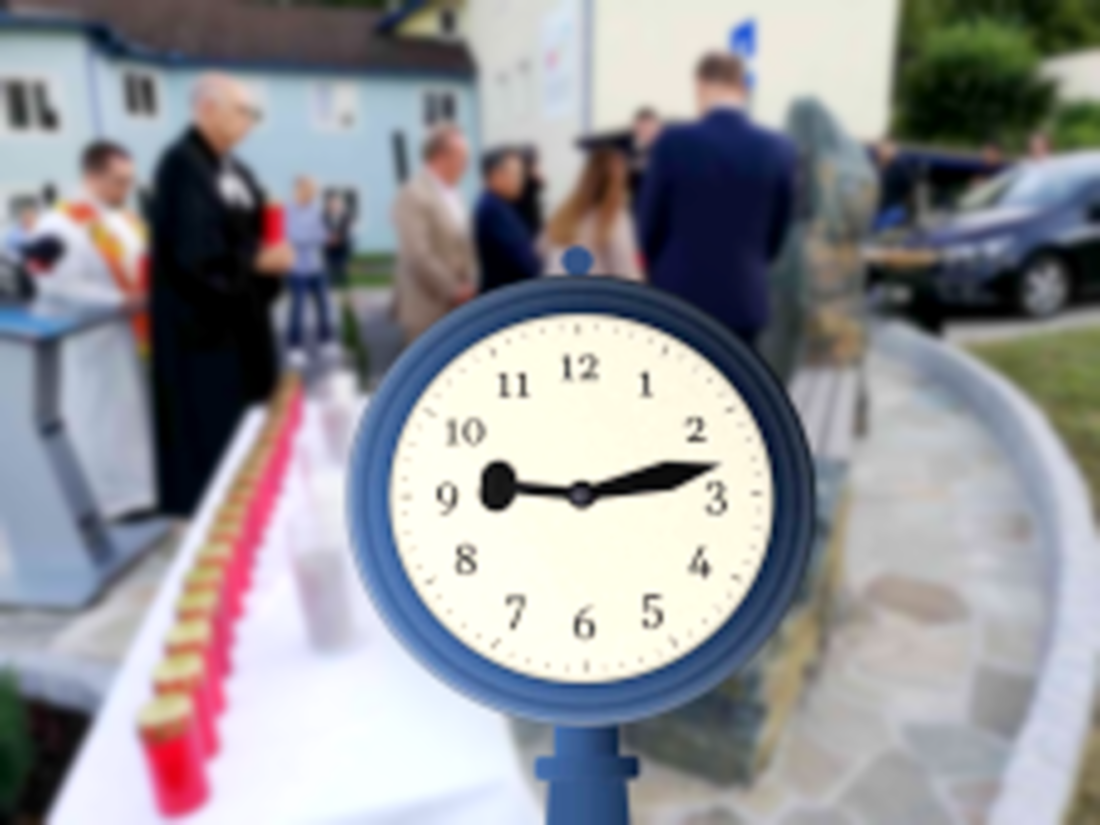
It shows 9:13
